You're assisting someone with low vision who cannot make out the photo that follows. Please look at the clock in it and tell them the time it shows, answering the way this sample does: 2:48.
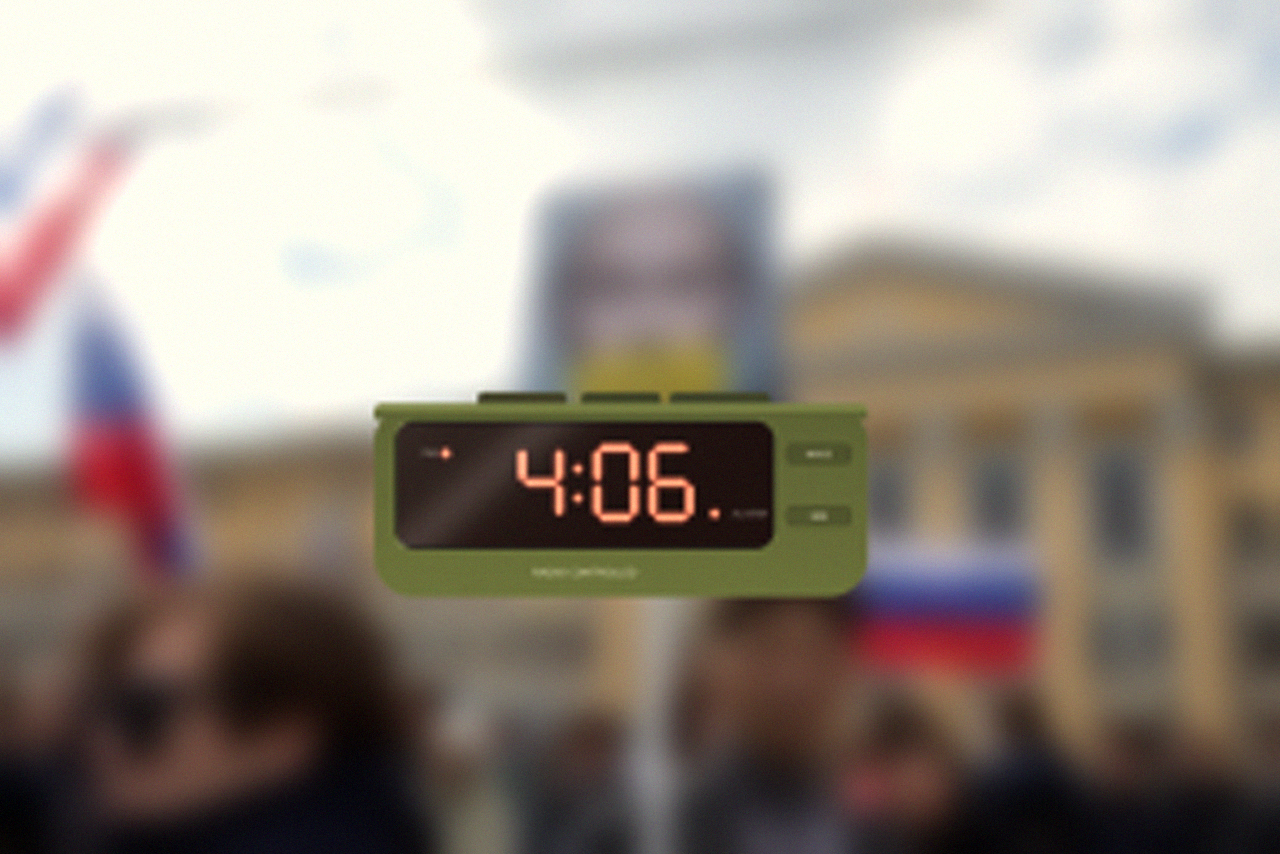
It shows 4:06
